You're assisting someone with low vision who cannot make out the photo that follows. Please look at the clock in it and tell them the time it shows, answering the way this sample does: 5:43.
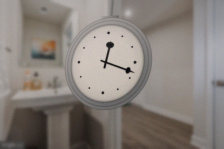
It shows 12:18
